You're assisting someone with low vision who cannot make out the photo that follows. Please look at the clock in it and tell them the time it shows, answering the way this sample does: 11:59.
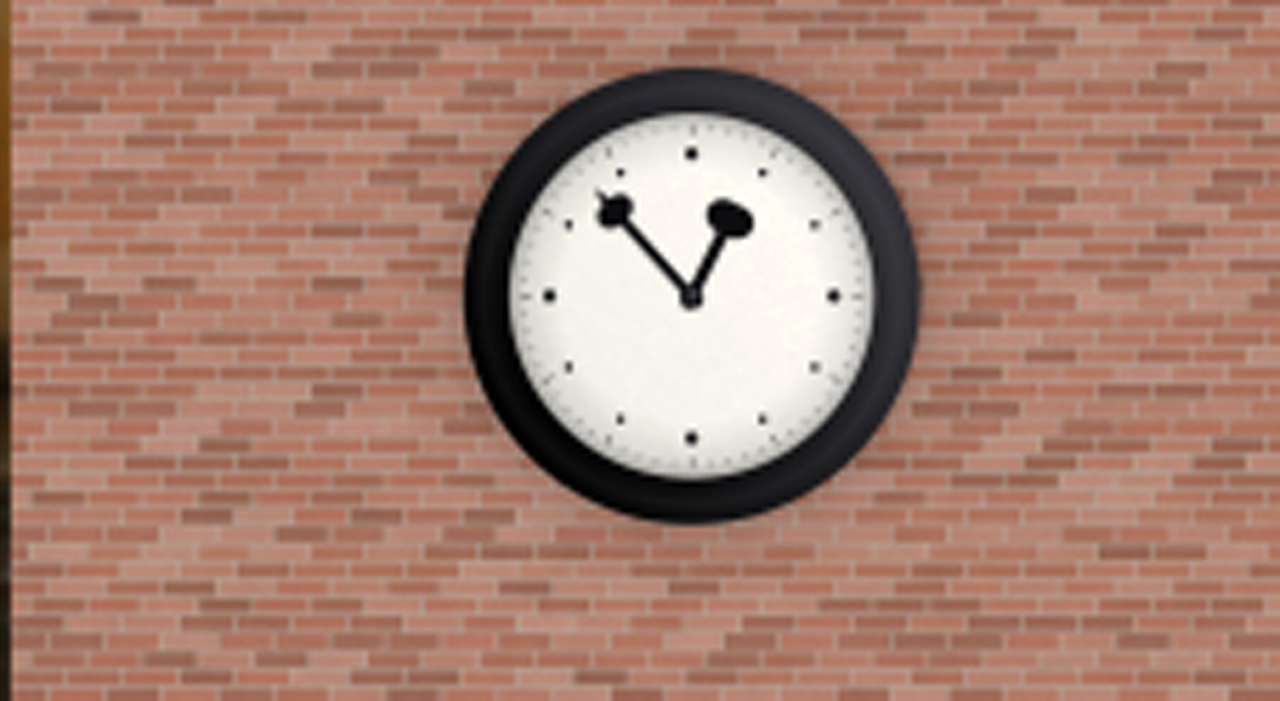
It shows 12:53
